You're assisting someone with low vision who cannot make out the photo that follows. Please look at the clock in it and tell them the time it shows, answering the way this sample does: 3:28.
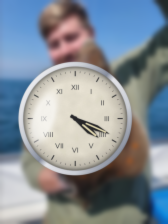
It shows 4:19
